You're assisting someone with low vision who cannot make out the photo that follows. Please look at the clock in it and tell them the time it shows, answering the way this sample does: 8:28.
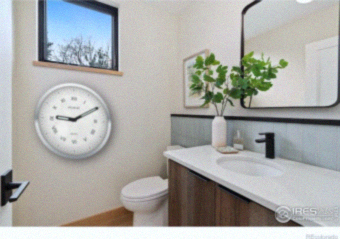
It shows 9:10
